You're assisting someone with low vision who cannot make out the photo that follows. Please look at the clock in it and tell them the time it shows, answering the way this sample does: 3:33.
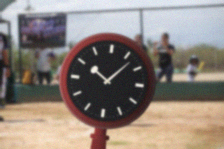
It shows 10:07
